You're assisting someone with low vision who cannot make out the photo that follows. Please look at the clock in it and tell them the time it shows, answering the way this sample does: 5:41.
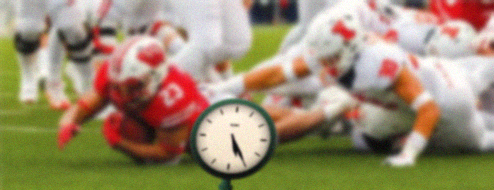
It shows 5:25
